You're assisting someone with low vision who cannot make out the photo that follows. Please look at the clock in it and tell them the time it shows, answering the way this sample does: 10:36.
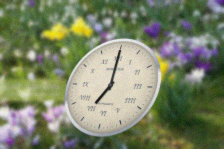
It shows 7:00
